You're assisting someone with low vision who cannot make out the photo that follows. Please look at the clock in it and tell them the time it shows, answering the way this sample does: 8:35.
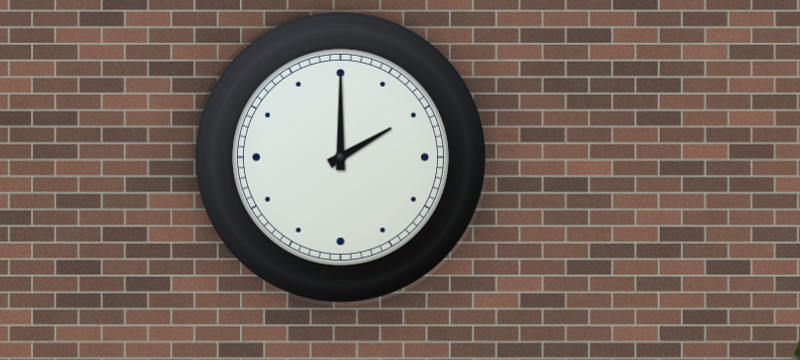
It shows 2:00
